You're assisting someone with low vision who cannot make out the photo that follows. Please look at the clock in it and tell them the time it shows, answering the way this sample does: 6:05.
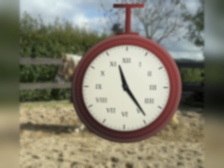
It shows 11:24
